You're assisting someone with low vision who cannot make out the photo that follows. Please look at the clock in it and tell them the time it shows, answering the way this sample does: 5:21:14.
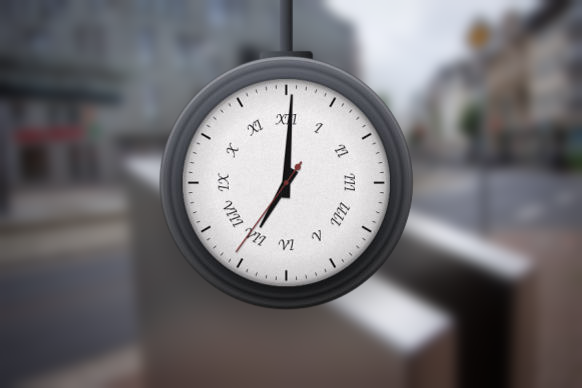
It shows 7:00:36
